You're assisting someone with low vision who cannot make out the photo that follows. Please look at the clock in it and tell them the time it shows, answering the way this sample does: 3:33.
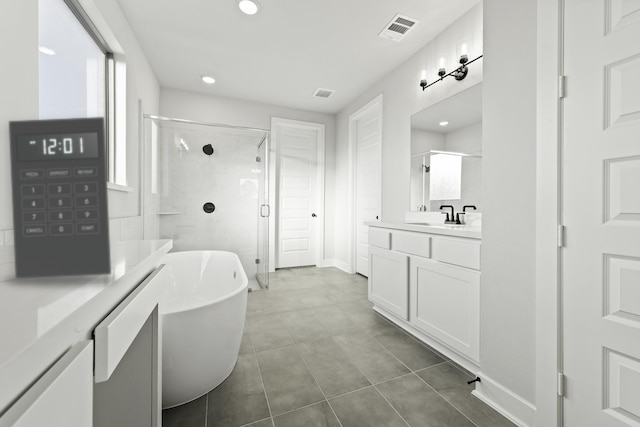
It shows 12:01
